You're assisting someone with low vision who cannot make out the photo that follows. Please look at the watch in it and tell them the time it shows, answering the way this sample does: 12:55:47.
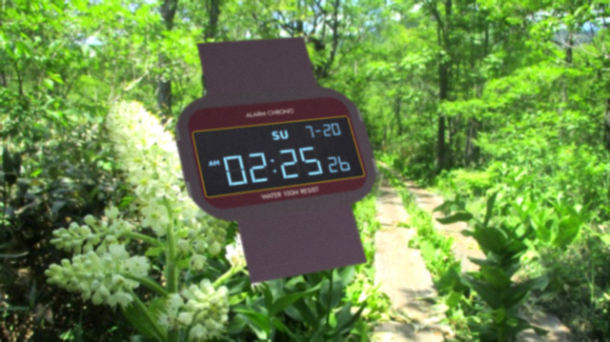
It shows 2:25:26
